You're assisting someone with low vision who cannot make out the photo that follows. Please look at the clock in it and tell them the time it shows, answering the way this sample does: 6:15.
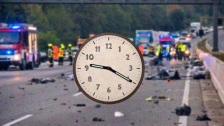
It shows 9:20
